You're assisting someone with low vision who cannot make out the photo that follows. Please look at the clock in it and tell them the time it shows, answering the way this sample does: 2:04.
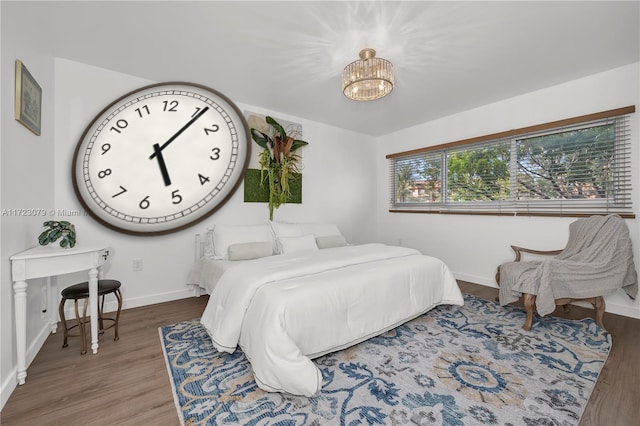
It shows 5:06
